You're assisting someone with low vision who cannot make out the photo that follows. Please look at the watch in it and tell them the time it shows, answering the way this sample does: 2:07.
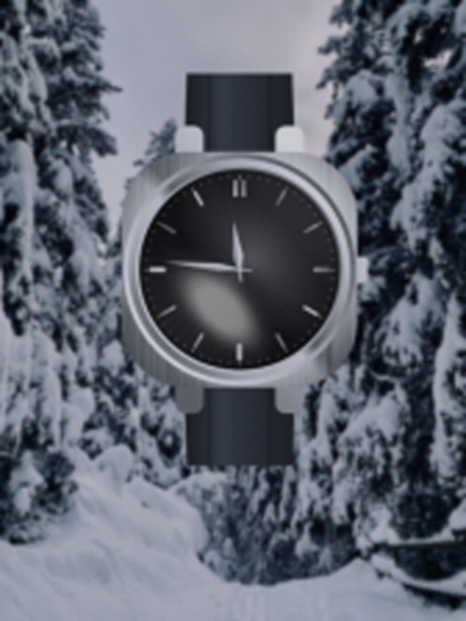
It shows 11:46
